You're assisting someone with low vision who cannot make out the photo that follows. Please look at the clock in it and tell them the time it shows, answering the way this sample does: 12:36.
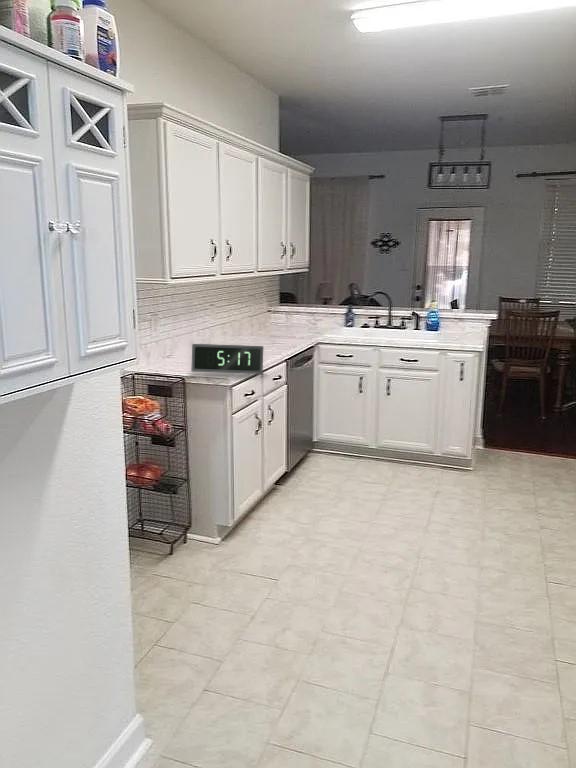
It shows 5:17
